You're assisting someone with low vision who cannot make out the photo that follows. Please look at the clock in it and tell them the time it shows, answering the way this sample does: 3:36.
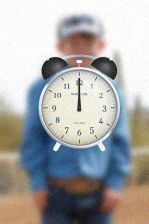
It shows 12:00
